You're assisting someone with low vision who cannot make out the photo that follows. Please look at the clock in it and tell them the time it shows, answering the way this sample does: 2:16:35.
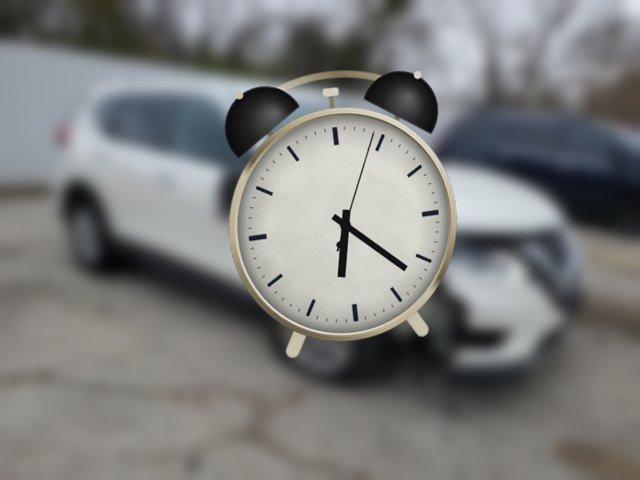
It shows 6:22:04
